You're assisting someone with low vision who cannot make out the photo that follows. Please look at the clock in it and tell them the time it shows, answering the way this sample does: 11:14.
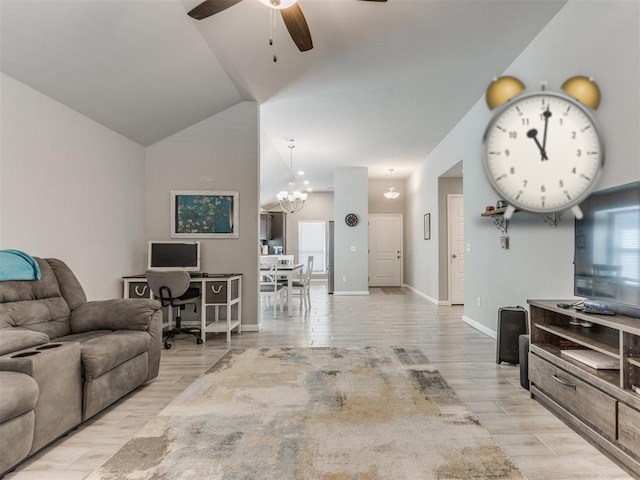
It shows 11:01
